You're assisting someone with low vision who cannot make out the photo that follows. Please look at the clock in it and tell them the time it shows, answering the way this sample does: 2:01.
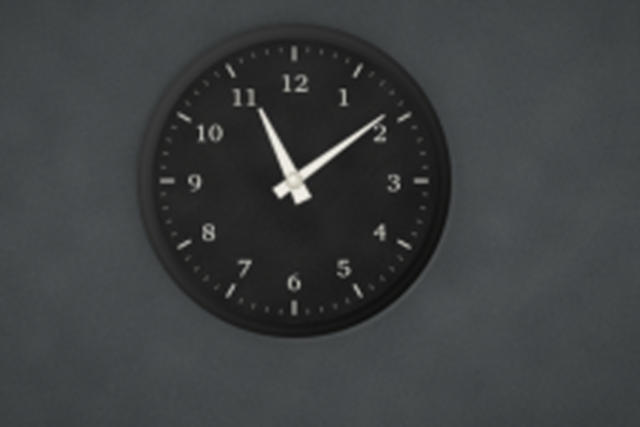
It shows 11:09
